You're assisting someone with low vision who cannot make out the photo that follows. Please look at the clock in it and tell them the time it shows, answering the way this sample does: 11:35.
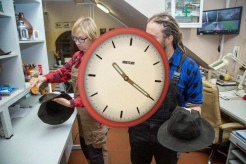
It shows 10:20
